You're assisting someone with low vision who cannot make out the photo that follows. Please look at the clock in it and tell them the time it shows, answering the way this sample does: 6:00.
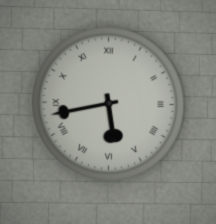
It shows 5:43
